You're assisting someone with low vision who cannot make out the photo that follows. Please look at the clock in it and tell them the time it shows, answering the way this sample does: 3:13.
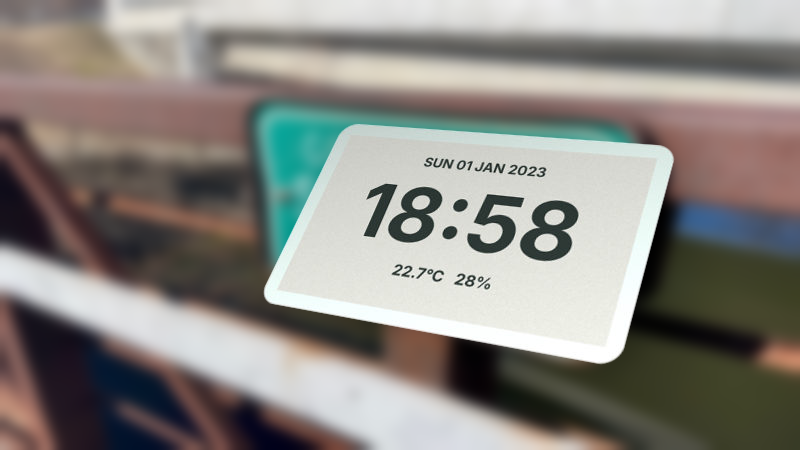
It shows 18:58
